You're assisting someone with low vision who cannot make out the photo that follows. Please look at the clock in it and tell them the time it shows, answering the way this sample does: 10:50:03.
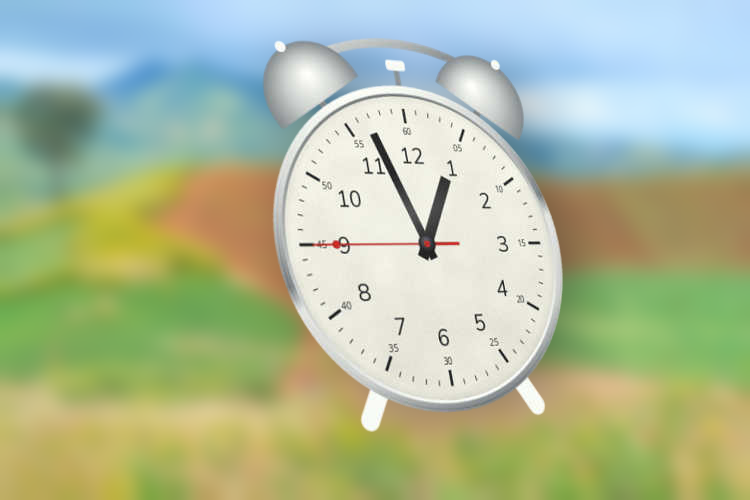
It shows 12:56:45
